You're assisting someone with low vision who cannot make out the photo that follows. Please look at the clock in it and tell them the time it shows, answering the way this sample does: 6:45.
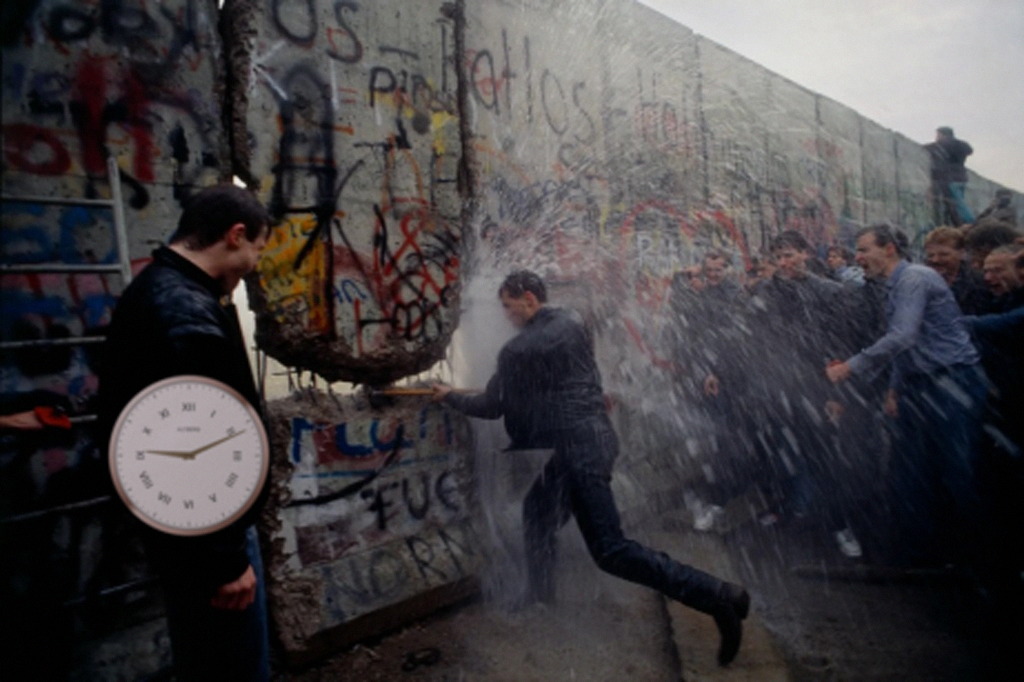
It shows 9:11
